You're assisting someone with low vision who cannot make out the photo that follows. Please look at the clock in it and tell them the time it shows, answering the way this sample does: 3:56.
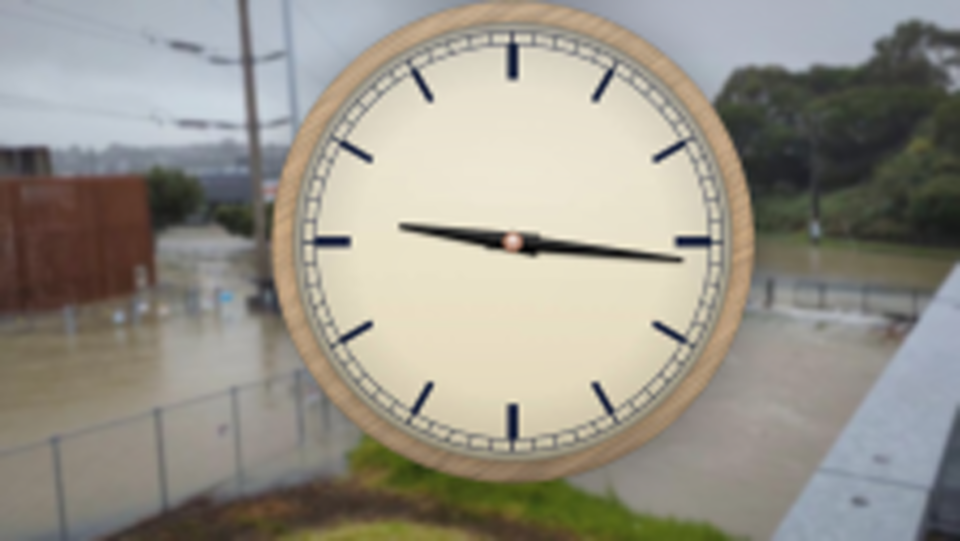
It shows 9:16
